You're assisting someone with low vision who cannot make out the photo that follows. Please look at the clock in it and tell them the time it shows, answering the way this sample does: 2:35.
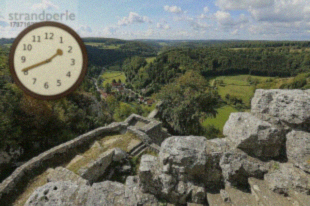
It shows 1:41
